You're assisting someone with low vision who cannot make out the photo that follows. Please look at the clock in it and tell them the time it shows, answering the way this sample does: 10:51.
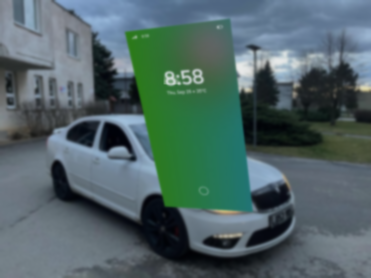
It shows 8:58
